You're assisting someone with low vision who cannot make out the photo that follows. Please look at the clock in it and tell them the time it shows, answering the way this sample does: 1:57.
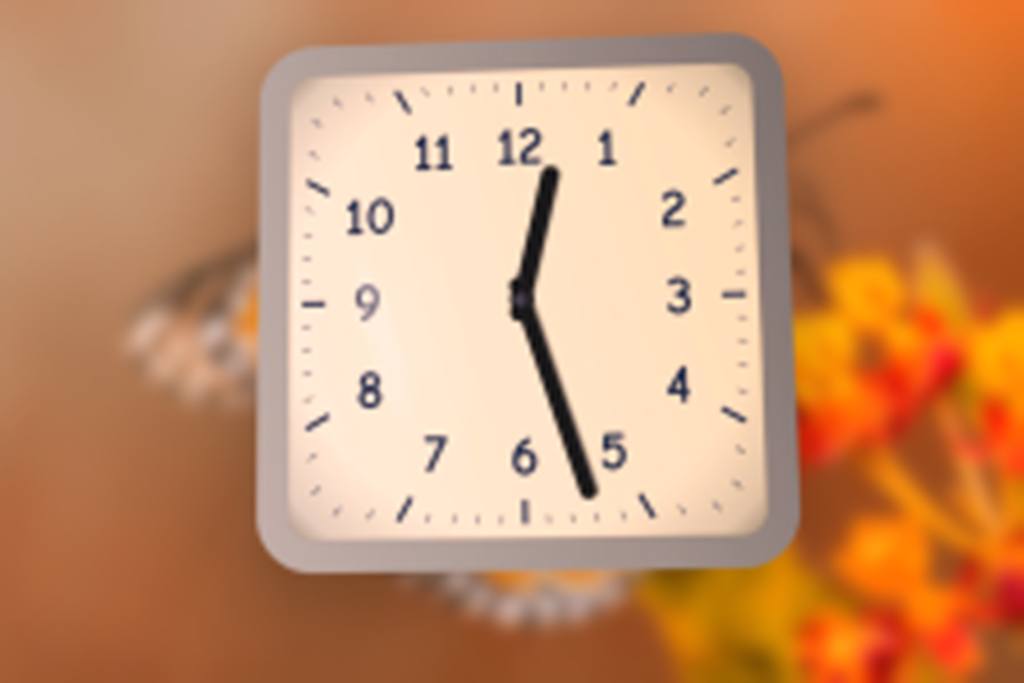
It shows 12:27
